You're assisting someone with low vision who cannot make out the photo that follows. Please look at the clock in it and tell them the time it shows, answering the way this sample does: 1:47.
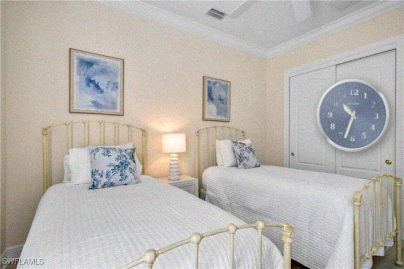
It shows 10:33
